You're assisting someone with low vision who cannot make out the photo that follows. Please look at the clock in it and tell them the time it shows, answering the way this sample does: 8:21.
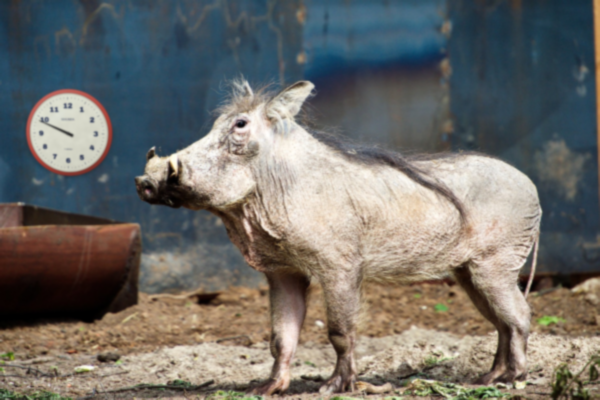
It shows 9:49
